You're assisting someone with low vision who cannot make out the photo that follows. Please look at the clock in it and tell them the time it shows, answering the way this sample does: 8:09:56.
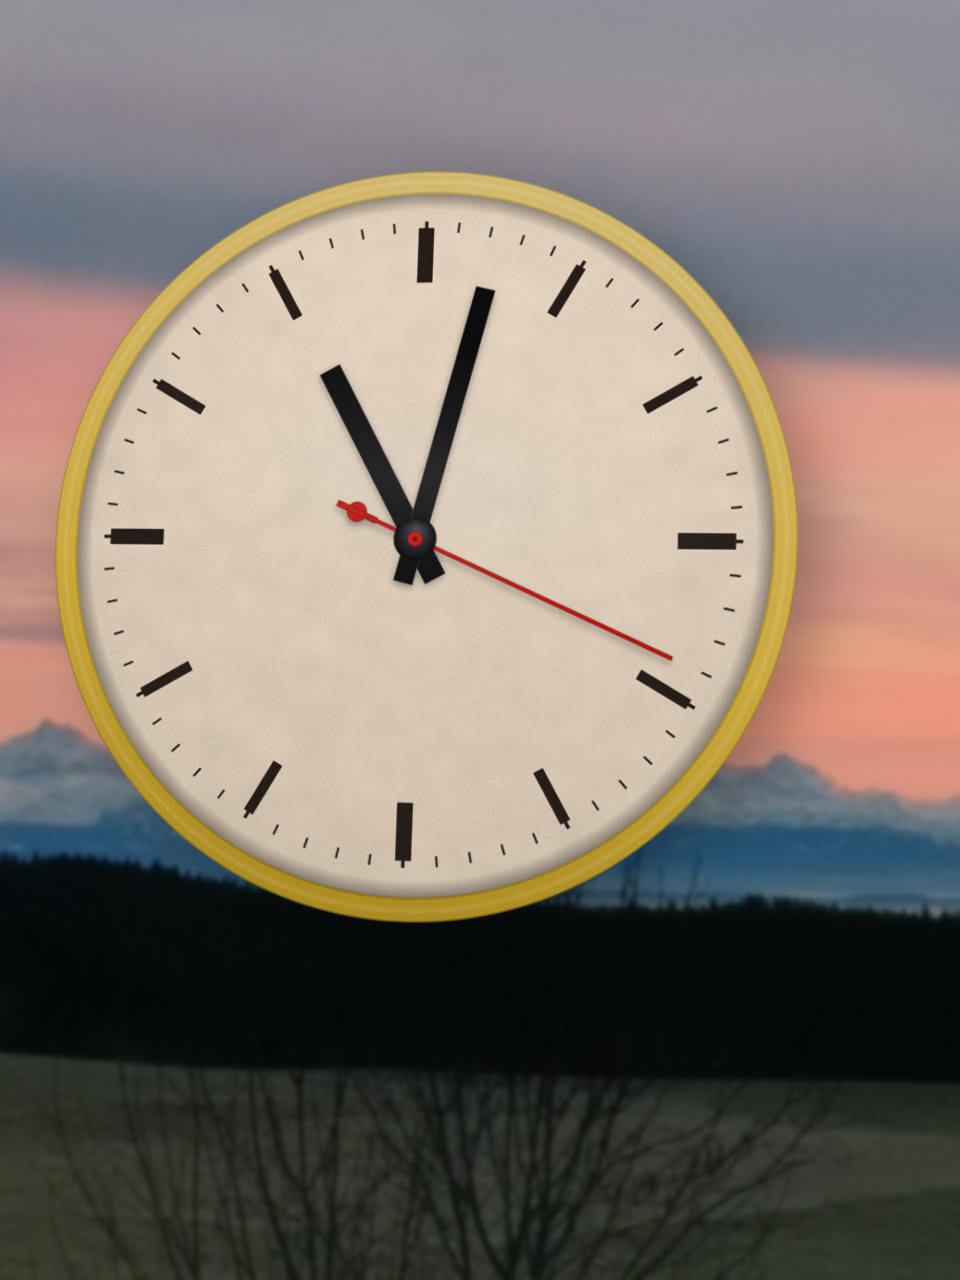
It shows 11:02:19
